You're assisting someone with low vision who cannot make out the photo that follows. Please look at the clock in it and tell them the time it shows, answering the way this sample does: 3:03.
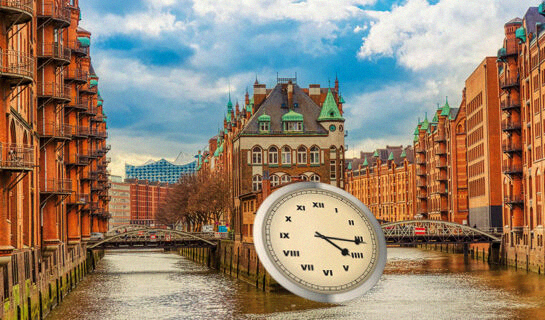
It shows 4:16
